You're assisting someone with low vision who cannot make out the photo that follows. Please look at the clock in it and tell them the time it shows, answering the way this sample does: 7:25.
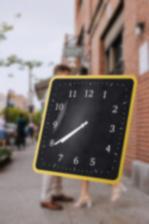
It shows 7:39
